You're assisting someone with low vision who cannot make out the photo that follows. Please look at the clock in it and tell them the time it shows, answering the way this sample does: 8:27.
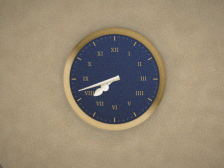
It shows 7:42
